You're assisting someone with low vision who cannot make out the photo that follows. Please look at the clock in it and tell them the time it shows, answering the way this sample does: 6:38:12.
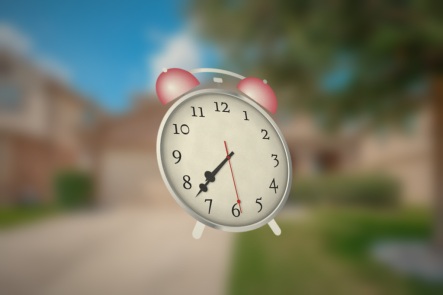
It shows 7:37:29
